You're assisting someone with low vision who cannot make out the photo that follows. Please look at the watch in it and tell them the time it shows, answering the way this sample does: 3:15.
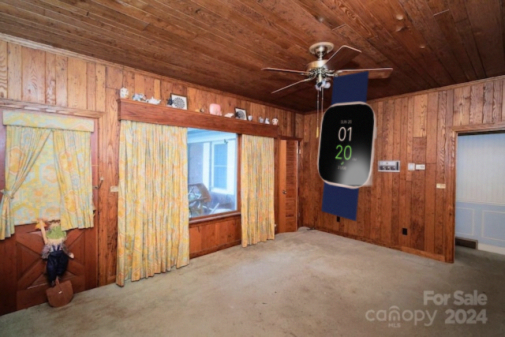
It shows 1:20
